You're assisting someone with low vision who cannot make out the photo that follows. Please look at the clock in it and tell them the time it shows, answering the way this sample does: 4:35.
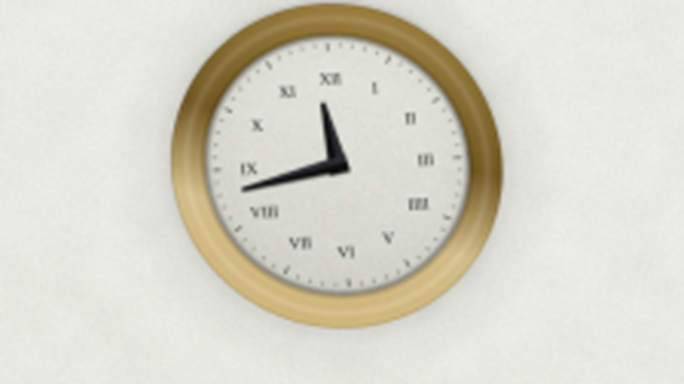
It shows 11:43
